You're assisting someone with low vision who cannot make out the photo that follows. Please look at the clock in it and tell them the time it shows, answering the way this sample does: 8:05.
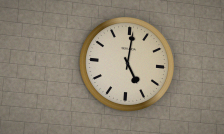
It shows 5:01
